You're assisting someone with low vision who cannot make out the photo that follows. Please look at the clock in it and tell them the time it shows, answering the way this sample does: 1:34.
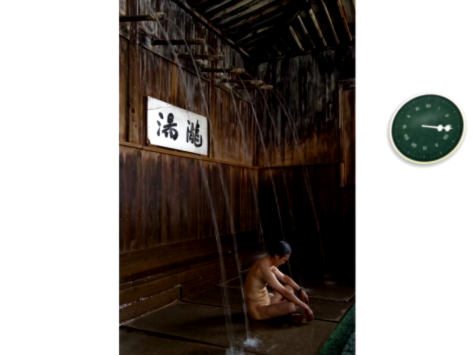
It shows 3:16
